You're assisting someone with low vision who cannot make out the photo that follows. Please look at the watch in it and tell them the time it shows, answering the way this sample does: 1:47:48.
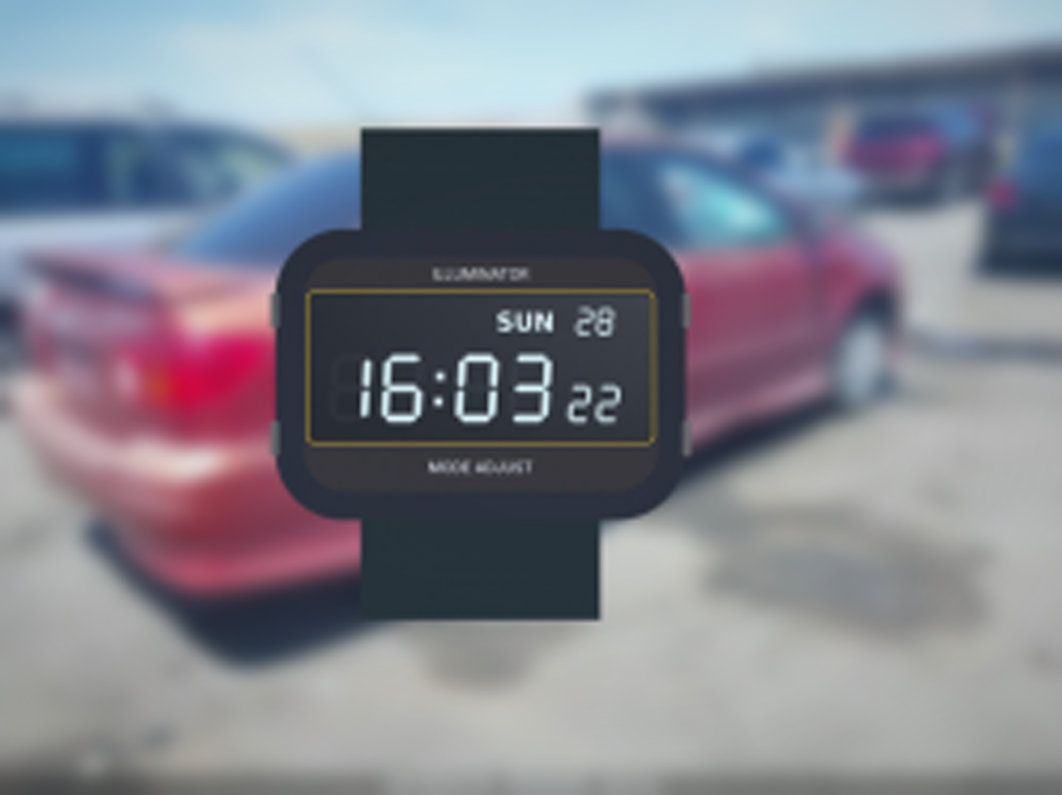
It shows 16:03:22
